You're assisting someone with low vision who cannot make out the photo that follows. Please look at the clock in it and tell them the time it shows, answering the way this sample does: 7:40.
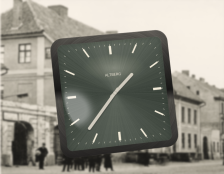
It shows 1:37
